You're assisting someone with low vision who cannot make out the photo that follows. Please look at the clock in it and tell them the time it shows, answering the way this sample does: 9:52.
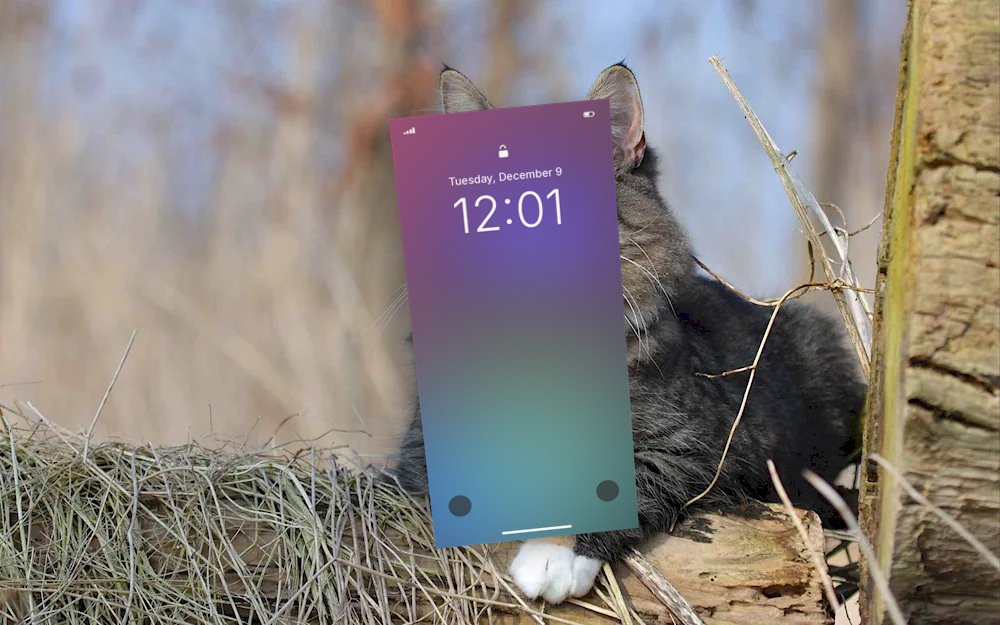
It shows 12:01
